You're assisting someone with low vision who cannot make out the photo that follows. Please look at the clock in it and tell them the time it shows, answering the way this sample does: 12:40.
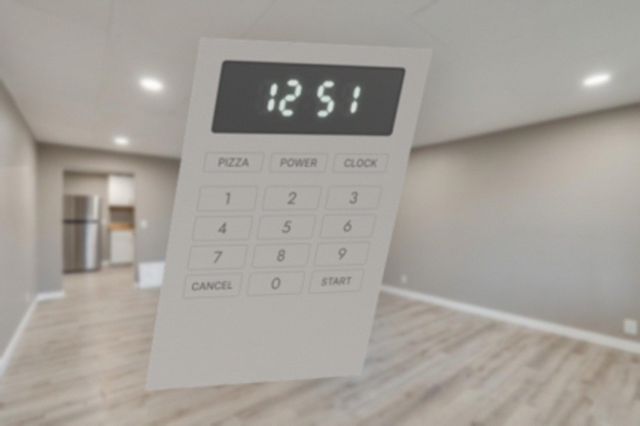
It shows 12:51
